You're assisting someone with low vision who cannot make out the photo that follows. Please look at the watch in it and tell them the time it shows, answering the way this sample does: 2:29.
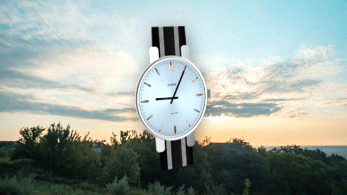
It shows 9:05
